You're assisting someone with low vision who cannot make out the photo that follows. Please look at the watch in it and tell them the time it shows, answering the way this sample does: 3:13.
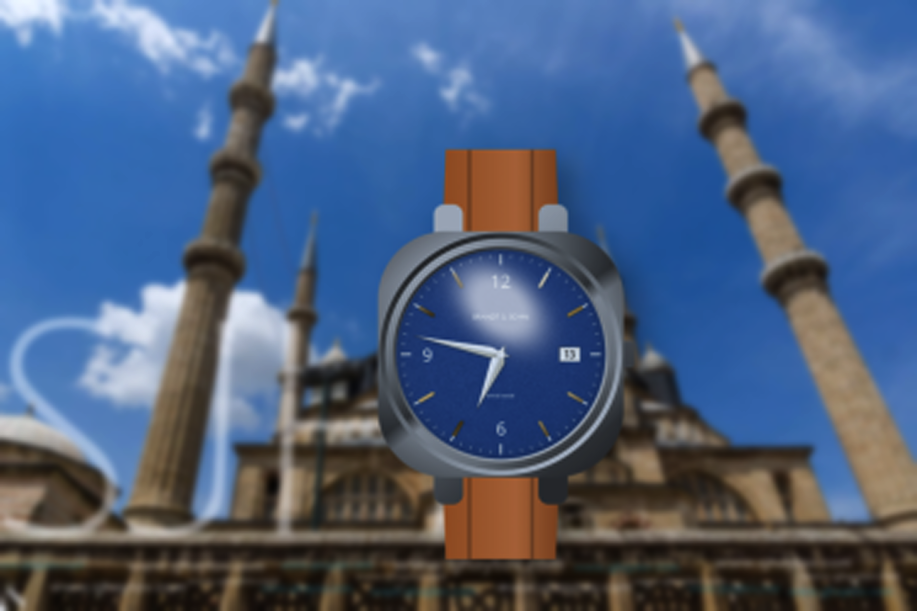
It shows 6:47
